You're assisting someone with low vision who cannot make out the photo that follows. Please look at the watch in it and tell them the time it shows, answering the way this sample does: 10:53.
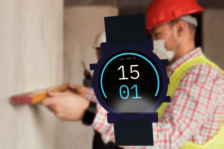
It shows 15:01
